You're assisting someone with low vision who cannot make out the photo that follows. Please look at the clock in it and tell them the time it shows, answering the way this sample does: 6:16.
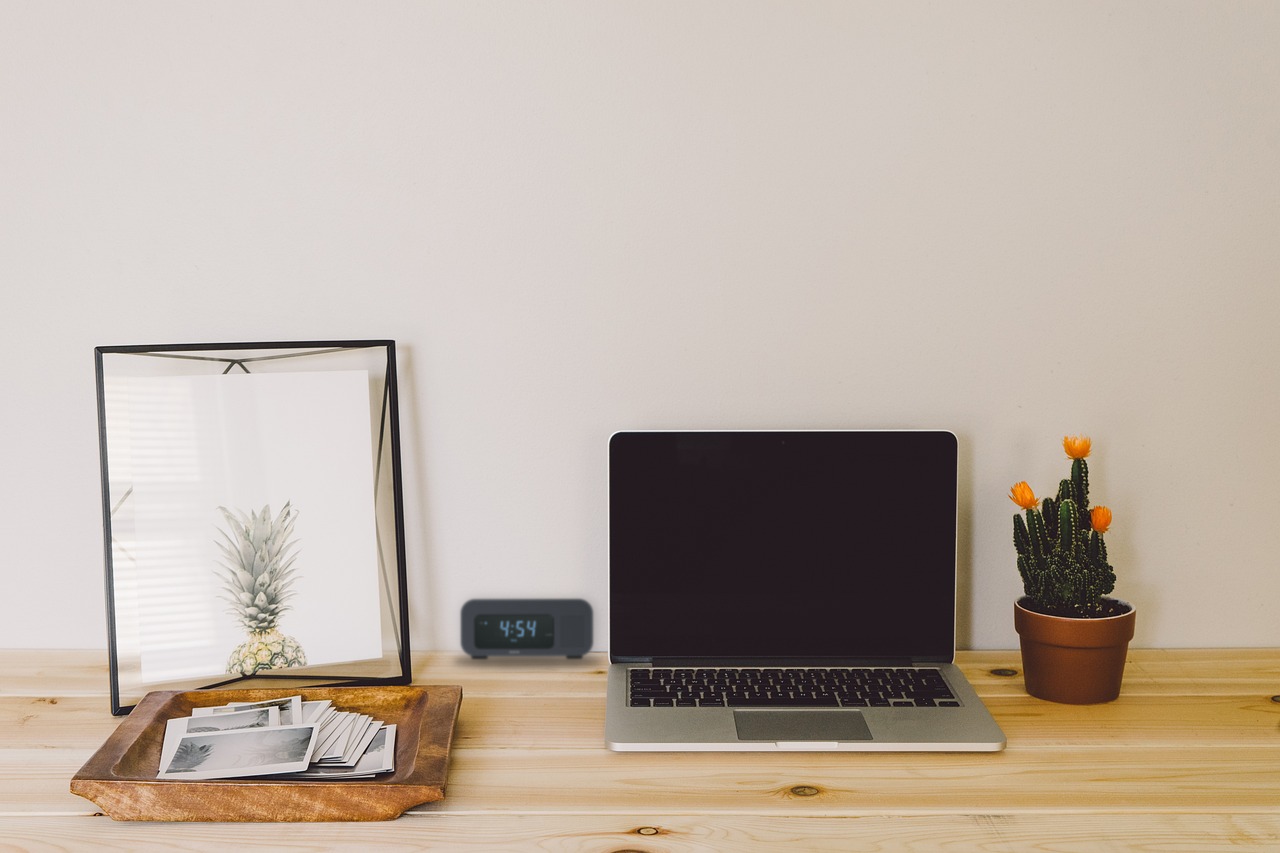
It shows 4:54
